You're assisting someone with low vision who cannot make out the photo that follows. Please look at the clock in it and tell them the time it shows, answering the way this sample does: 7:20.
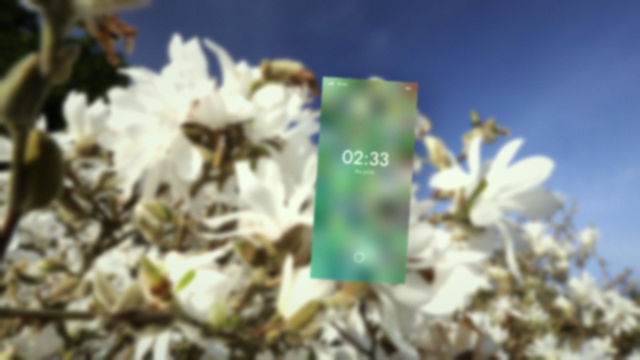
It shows 2:33
